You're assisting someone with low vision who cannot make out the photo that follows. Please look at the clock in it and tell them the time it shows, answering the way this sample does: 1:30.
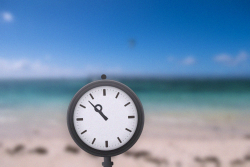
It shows 10:53
